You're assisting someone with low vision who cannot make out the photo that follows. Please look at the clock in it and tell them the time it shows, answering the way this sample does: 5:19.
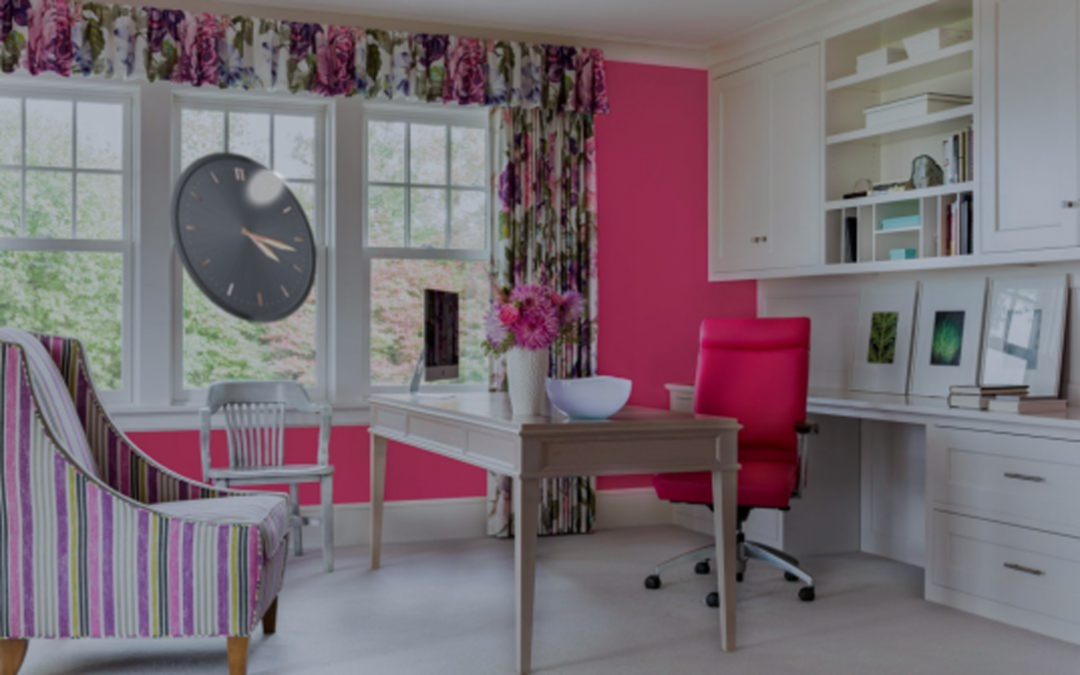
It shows 4:17
